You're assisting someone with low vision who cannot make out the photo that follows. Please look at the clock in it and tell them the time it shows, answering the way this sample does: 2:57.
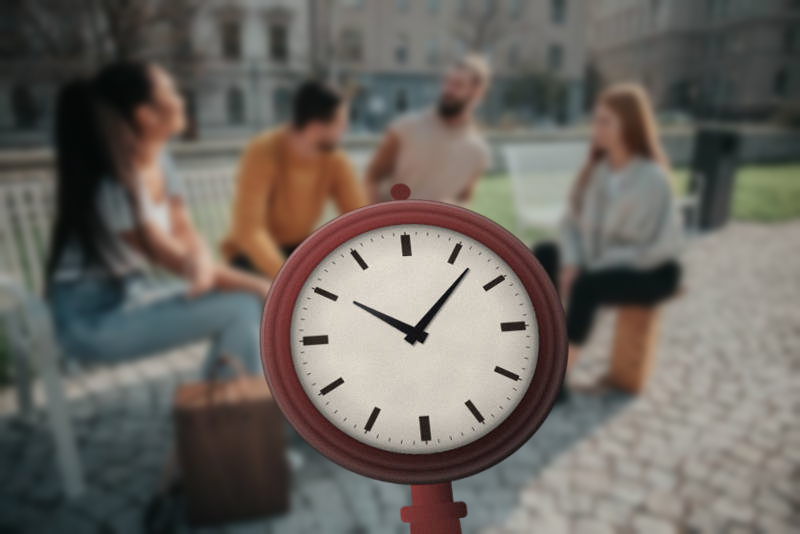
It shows 10:07
